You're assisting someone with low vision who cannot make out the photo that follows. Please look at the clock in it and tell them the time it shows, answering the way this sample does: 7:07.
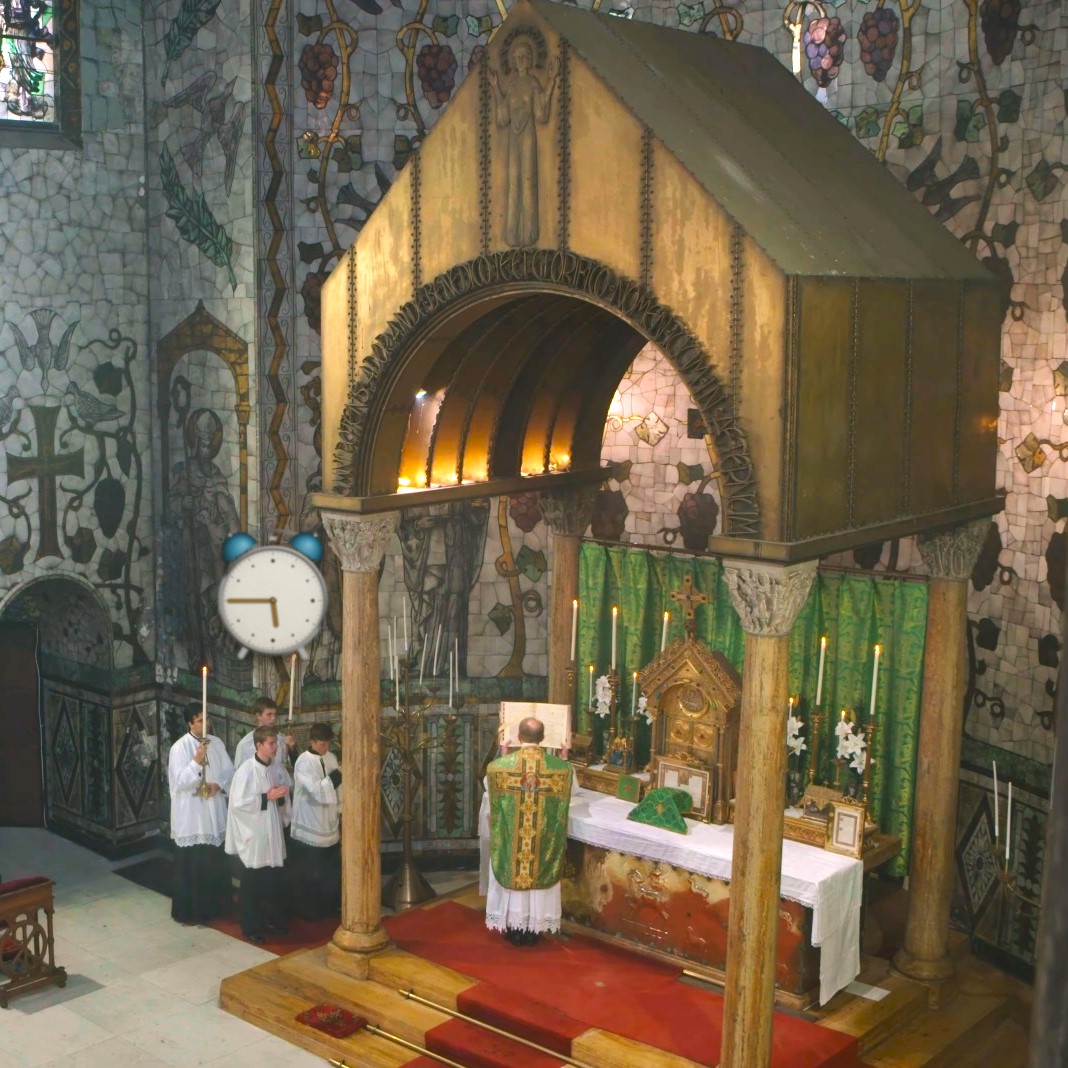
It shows 5:45
